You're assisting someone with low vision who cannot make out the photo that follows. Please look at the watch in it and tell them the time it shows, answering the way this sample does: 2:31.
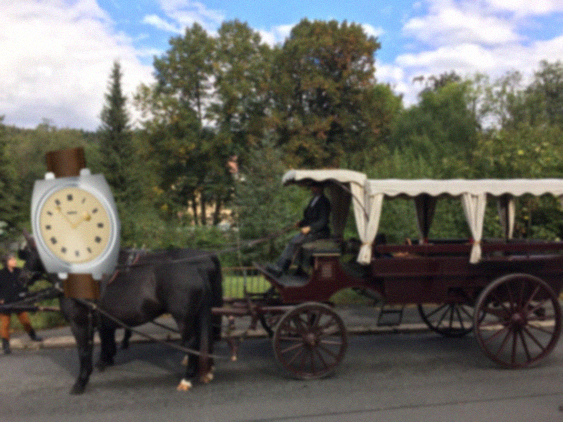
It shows 1:53
